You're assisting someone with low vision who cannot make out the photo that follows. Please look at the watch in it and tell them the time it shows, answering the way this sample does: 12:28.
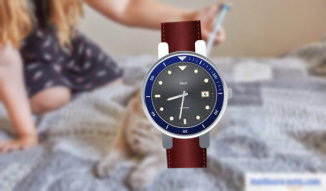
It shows 8:32
